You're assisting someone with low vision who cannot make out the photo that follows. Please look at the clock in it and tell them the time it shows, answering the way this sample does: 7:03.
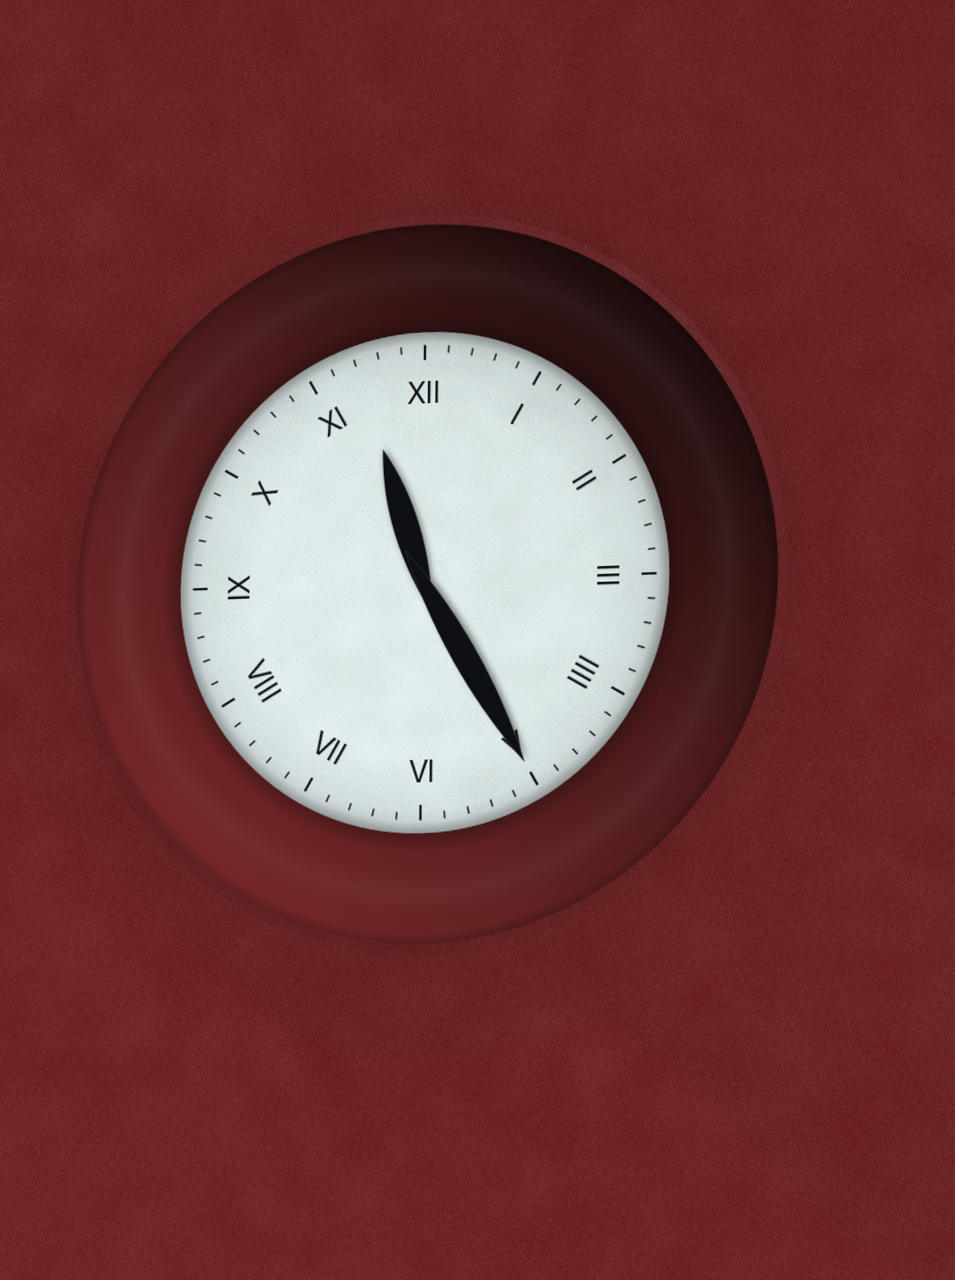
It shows 11:25
